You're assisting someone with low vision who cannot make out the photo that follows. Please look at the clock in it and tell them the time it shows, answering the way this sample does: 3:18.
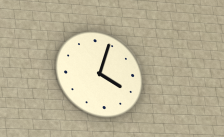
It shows 4:04
